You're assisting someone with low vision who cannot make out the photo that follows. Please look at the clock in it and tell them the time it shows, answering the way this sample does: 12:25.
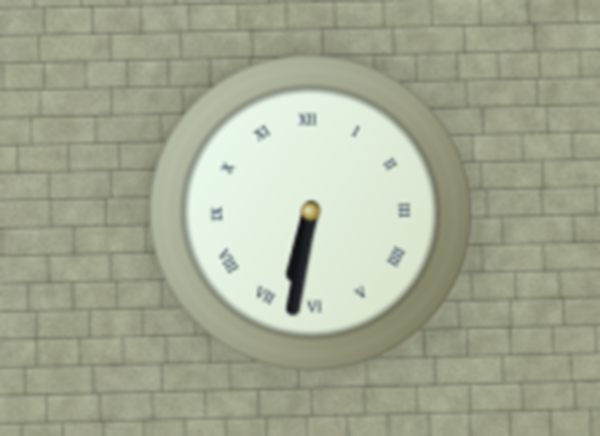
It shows 6:32
